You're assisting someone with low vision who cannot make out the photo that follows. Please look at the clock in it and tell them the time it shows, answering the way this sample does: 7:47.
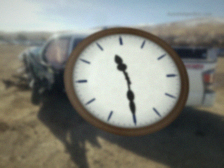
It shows 11:30
